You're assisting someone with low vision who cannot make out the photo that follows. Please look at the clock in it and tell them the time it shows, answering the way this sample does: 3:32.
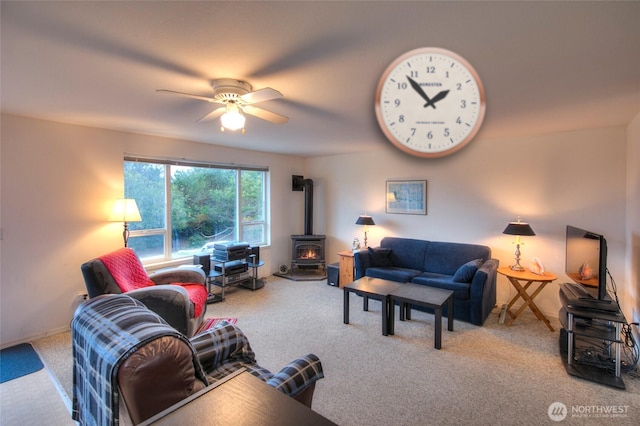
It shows 1:53
